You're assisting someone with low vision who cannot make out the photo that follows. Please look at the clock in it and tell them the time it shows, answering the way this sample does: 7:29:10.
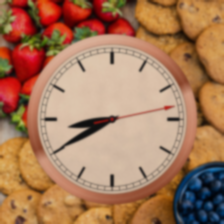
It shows 8:40:13
